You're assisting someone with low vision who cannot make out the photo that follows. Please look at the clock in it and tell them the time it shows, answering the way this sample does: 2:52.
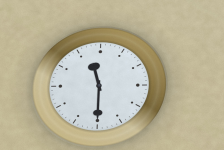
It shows 11:30
